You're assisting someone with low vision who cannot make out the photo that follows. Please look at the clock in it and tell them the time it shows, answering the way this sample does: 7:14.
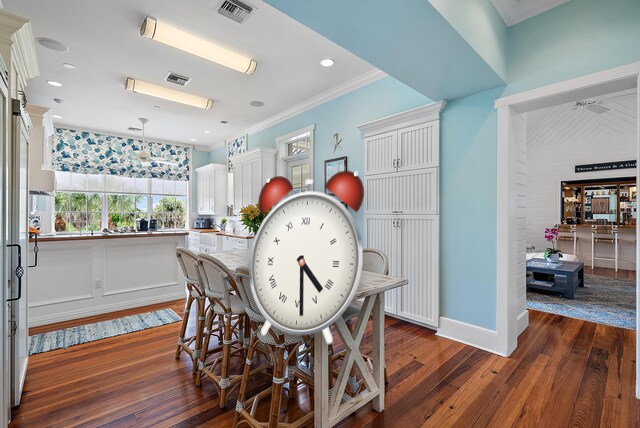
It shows 4:29
